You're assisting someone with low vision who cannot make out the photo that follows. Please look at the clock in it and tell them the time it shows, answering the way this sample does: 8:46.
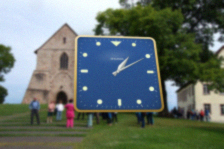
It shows 1:10
